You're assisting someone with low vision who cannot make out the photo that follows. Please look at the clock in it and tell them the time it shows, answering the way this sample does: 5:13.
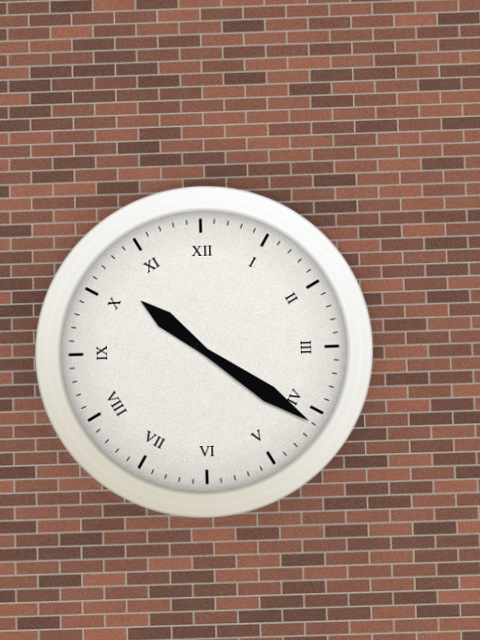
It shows 10:21
